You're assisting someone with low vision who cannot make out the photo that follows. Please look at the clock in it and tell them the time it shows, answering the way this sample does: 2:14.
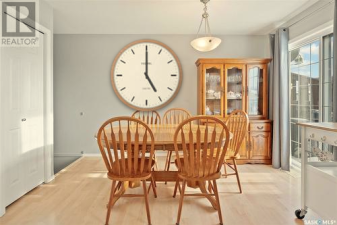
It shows 5:00
